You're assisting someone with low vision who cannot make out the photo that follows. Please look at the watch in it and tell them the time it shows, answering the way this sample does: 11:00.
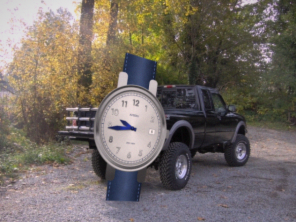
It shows 9:44
